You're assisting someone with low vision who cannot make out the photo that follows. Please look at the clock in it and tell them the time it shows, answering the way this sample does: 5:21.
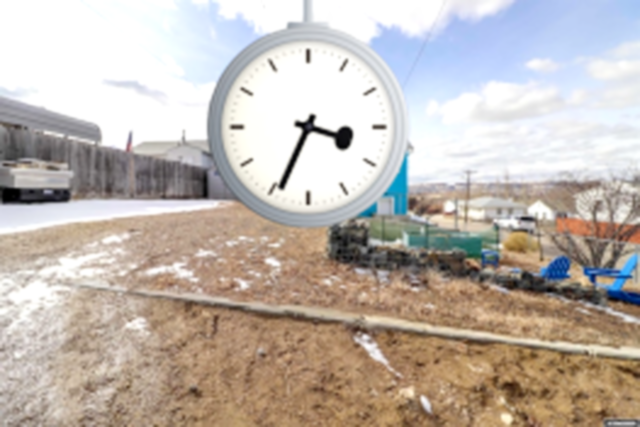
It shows 3:34
